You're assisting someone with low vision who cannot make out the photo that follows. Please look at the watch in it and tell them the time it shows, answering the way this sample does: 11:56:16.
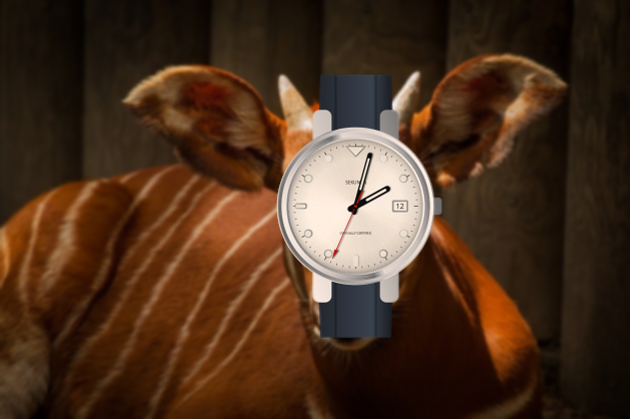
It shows 2:02:34
